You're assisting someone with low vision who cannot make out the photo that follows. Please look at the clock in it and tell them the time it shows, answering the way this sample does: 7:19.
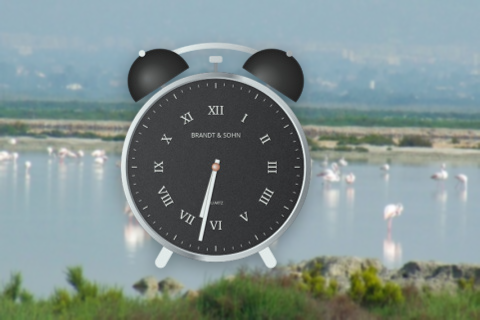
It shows 6:32
